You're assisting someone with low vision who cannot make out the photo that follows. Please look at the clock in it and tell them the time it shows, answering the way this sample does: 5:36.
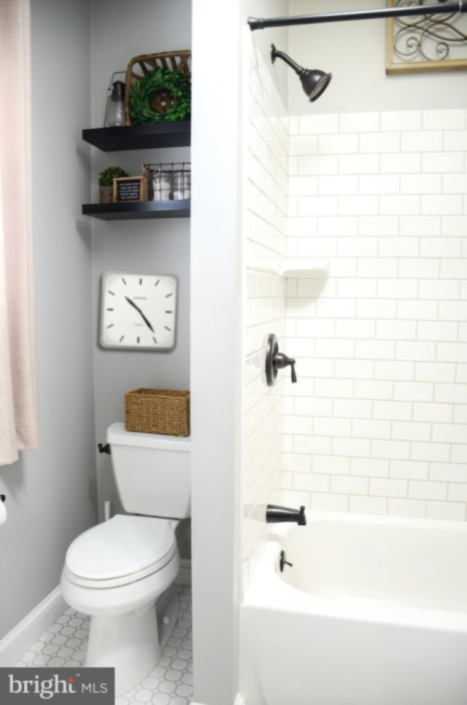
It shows 10:24
